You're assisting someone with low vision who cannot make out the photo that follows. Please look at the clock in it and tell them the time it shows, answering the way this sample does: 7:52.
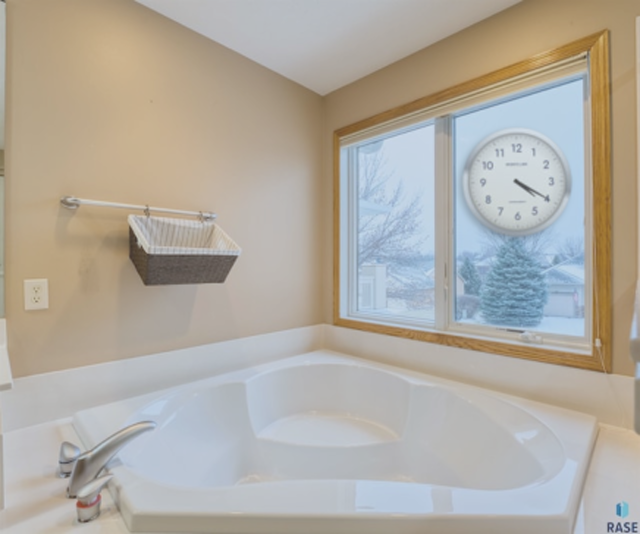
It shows 4:20
